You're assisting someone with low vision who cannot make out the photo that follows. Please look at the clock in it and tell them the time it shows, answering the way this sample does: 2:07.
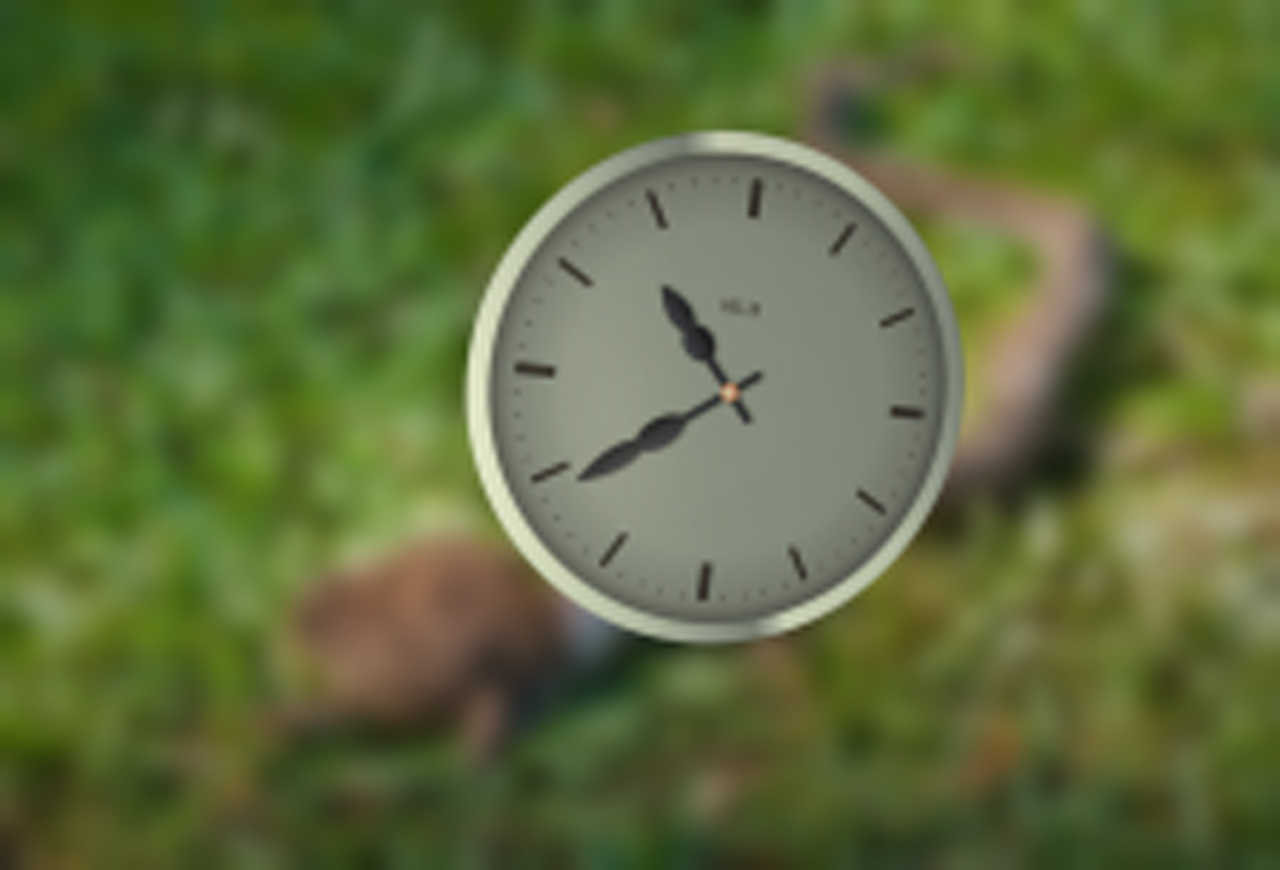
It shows 10:39
